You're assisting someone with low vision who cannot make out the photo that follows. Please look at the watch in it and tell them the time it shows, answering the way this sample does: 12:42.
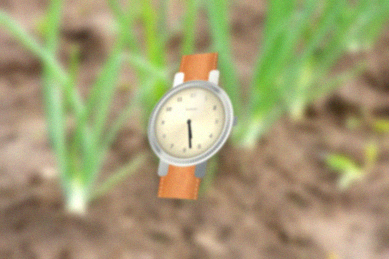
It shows 5:28
